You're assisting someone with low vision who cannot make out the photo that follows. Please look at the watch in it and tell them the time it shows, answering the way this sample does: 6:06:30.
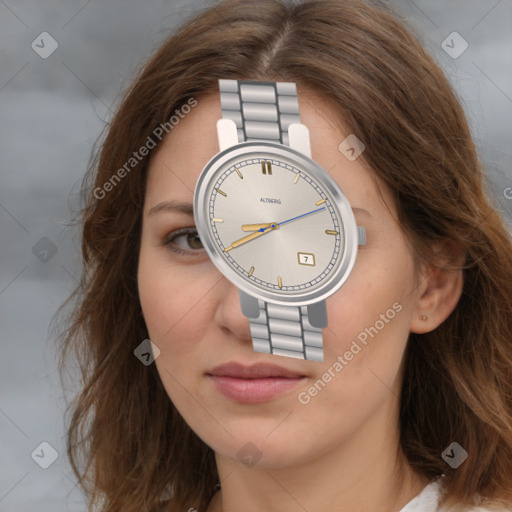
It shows 8:40:11
